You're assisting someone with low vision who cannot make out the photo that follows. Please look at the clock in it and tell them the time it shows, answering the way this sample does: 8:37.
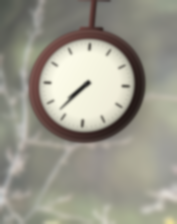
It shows 7:37
